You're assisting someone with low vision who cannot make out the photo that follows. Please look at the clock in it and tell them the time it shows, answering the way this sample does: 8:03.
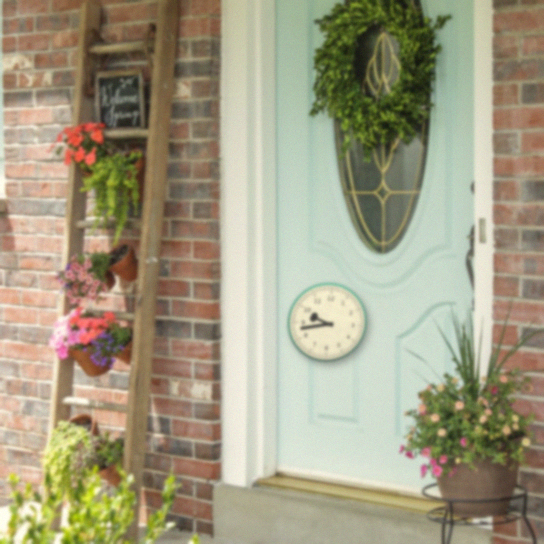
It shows 9:43
